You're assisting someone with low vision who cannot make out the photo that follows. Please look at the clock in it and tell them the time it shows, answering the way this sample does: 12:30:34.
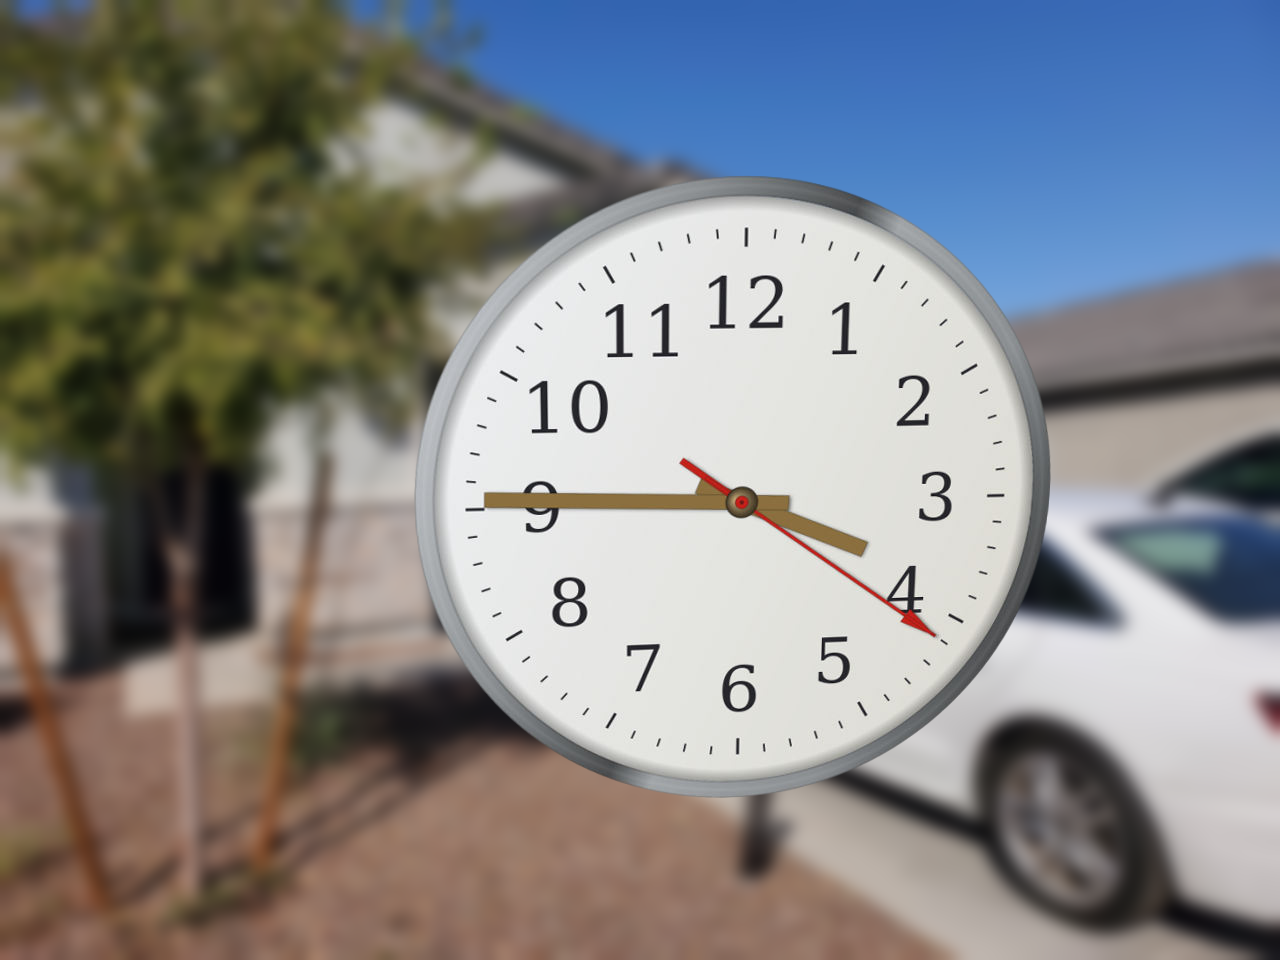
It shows 3:45:21
